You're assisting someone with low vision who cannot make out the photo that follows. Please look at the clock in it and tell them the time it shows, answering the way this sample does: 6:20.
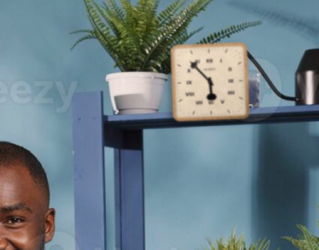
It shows 5:53
